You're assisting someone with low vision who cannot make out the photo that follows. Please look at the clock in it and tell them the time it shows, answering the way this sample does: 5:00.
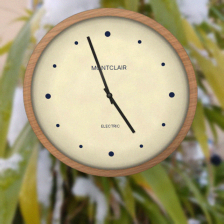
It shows 4:57
